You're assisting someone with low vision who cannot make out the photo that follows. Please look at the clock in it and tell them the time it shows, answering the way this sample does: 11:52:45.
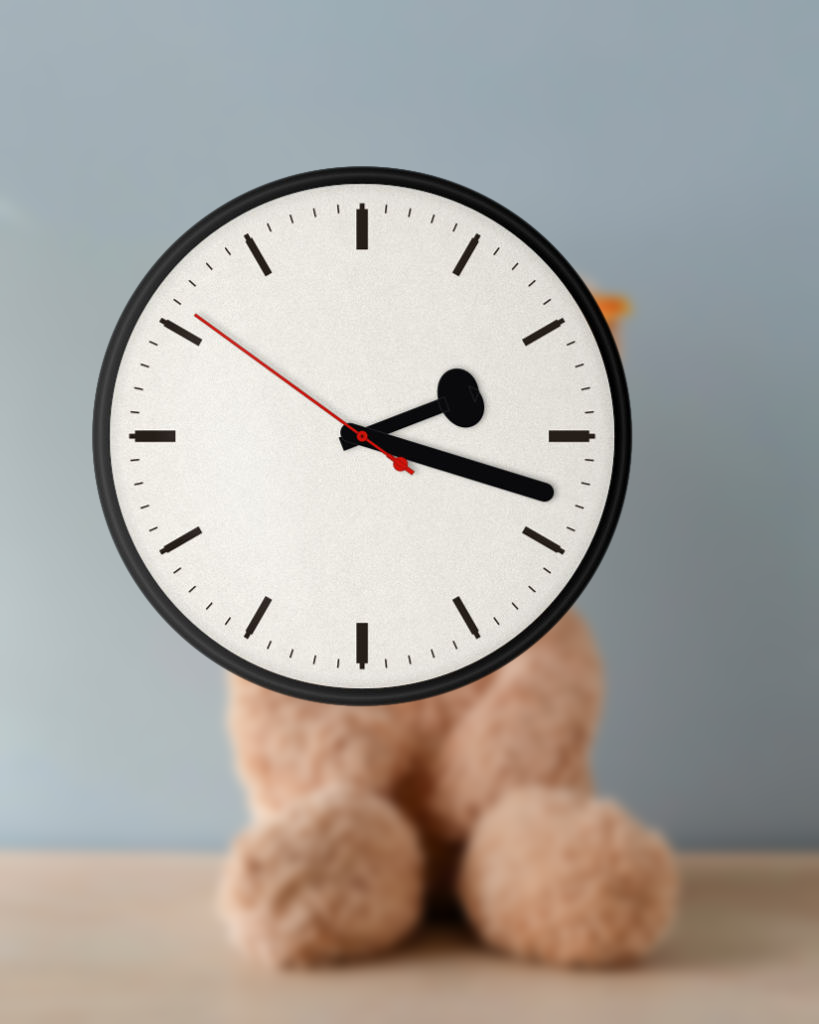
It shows 2:17:51
